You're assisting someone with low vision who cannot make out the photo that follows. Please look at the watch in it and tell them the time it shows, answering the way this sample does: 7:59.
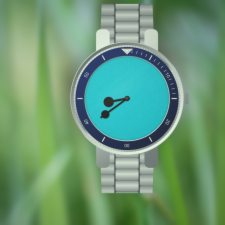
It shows 8:39
